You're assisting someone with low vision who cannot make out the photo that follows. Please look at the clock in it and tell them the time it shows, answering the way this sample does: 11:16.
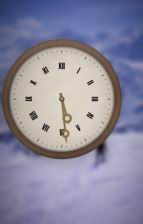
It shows 5:29
